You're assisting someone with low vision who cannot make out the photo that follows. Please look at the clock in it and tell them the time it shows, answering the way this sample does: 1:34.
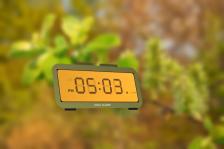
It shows 5:03
